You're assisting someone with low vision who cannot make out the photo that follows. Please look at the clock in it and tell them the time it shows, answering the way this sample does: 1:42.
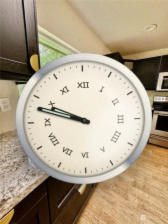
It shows 9:48
